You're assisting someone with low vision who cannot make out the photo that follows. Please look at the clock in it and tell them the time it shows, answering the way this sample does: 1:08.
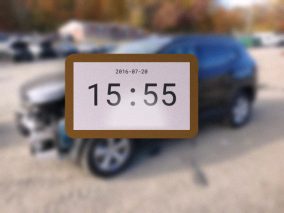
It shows 15:55
